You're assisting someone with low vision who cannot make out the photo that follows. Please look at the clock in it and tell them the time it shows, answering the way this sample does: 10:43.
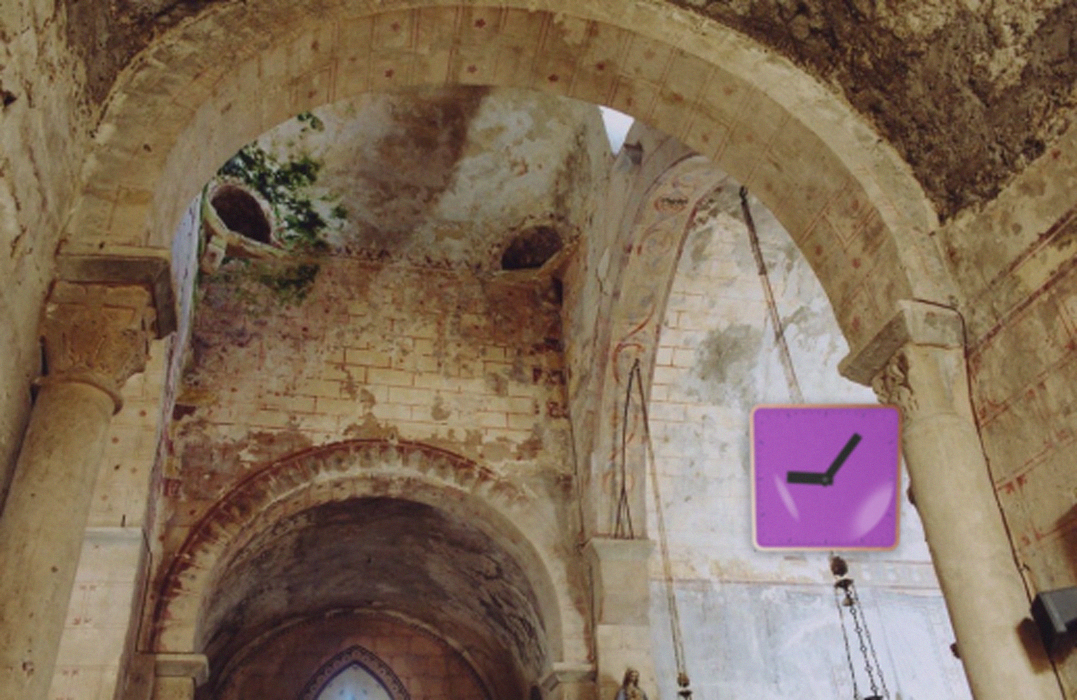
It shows 9:06
